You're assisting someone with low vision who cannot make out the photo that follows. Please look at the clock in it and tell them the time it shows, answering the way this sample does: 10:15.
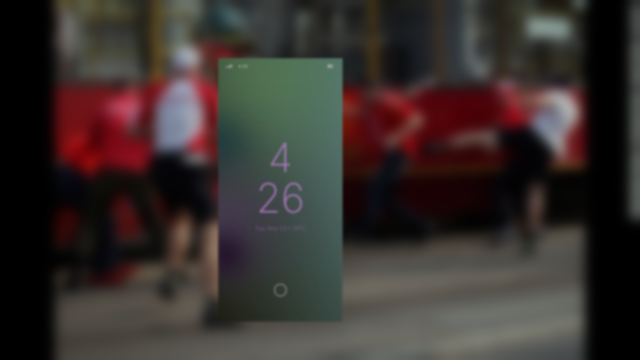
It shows 4:26
